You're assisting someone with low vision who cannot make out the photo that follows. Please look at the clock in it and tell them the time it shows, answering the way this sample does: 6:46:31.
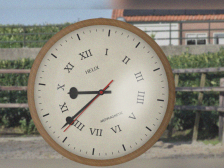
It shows 9:41:41
